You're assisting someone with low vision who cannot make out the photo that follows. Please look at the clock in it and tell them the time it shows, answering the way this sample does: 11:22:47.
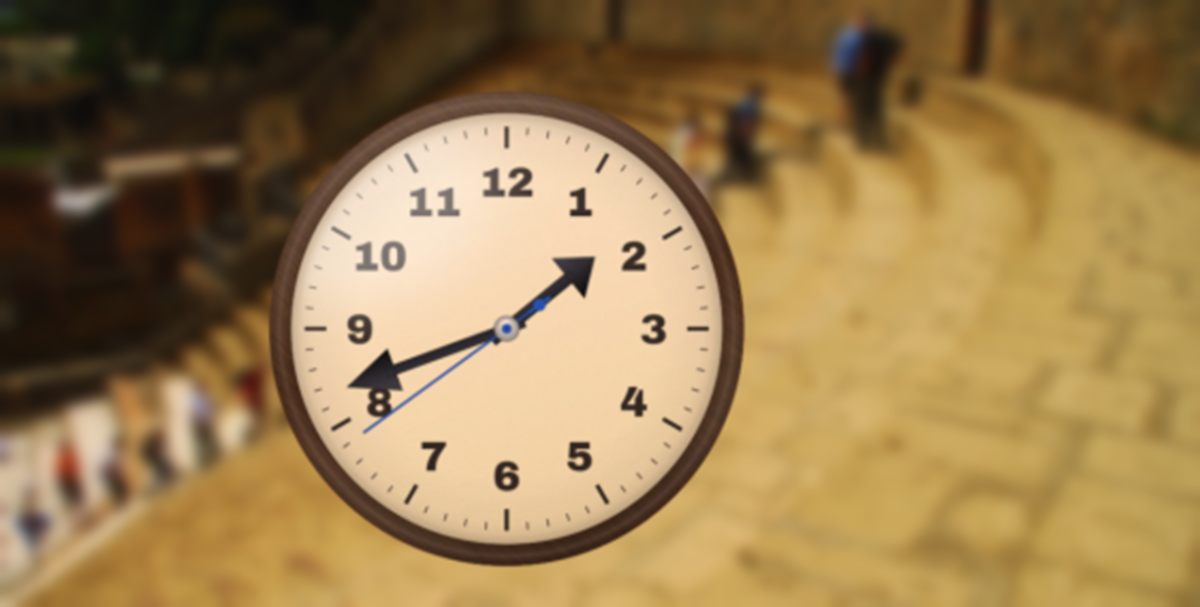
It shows 1:41:39
